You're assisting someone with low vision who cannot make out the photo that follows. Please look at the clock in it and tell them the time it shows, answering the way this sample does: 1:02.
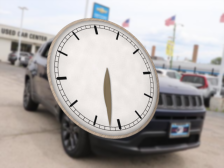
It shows 6:32
